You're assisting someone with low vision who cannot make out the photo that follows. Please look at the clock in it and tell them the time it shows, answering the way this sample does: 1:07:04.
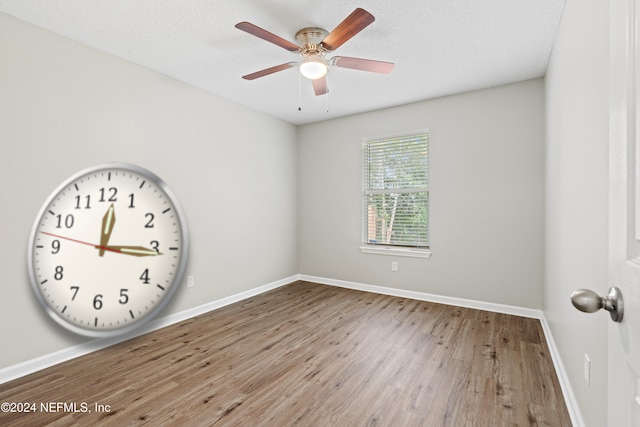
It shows 12:15:47
